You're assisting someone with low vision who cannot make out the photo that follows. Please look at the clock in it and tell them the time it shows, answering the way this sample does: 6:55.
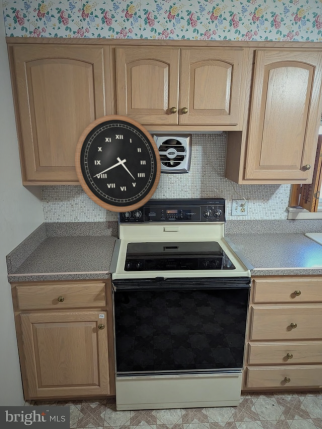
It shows 4:41
